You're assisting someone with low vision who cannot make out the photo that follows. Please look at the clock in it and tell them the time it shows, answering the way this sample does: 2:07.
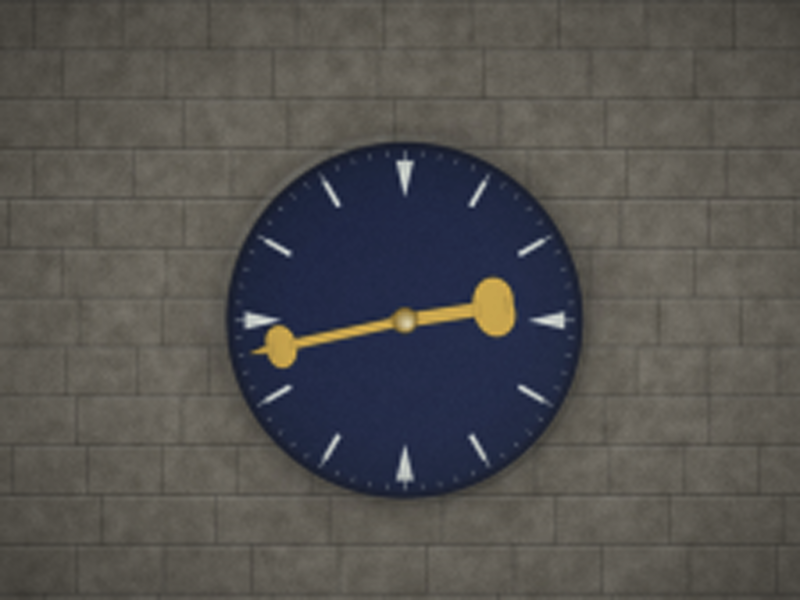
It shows 2:43
